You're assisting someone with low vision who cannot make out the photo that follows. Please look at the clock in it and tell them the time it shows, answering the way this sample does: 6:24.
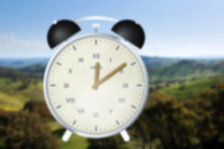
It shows 12:09
